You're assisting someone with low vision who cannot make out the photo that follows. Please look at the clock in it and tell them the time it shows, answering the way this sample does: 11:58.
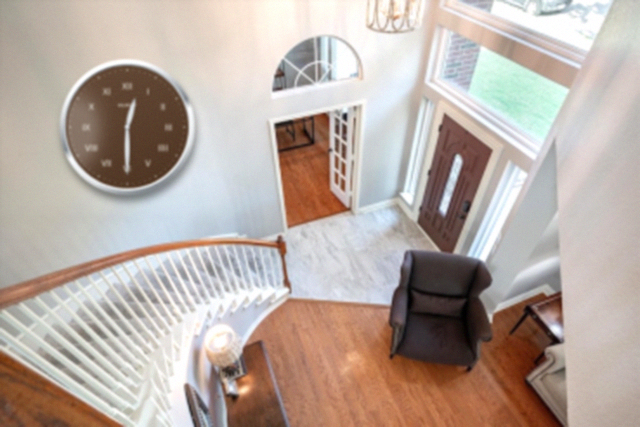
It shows 12:30
